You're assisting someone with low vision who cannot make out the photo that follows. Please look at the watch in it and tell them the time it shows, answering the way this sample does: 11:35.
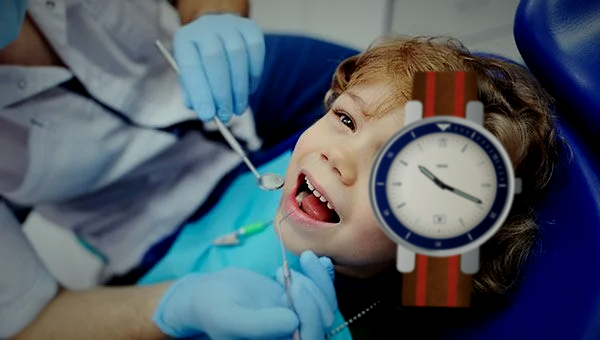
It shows 10:19
